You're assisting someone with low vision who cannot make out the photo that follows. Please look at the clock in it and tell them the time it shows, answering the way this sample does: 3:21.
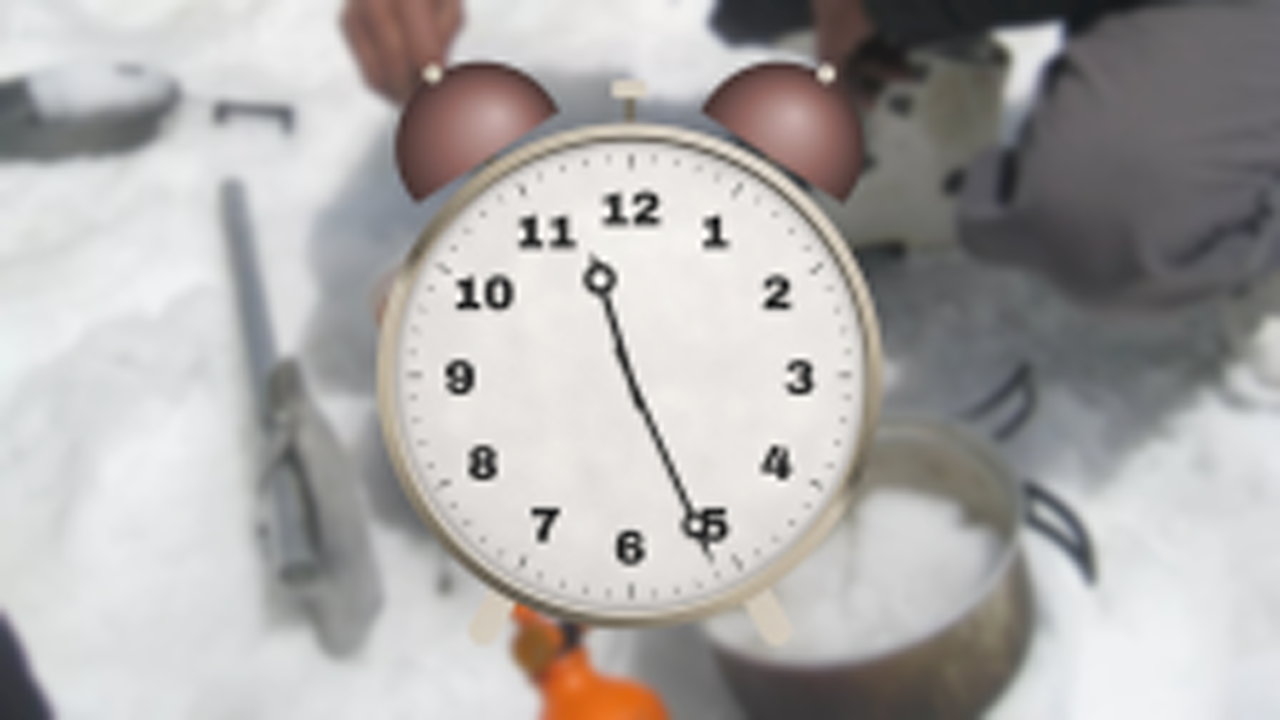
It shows 11:26
